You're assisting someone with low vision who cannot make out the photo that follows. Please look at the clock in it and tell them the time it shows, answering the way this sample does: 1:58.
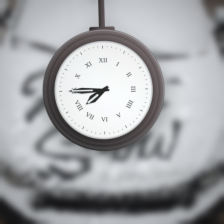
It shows 7:45
